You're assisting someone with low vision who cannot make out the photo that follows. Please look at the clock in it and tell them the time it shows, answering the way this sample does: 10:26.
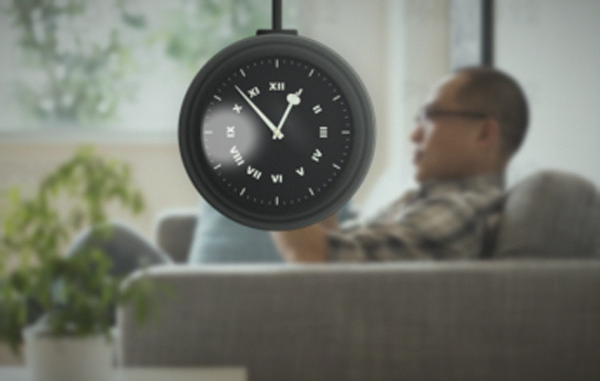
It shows 12:53
